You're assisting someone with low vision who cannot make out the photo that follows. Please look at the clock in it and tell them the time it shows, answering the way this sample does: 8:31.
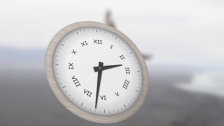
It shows 2:32
